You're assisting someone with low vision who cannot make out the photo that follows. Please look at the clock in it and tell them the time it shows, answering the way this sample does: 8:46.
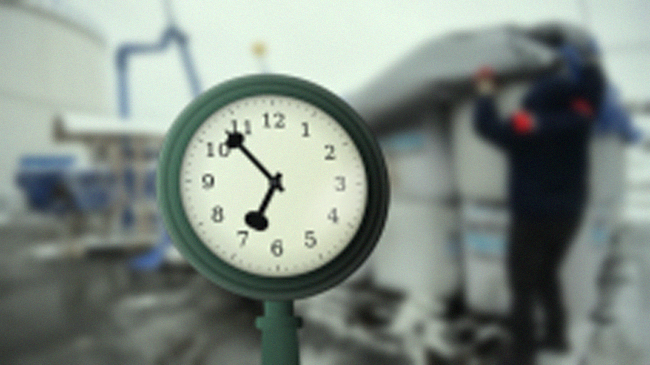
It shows 6:53
